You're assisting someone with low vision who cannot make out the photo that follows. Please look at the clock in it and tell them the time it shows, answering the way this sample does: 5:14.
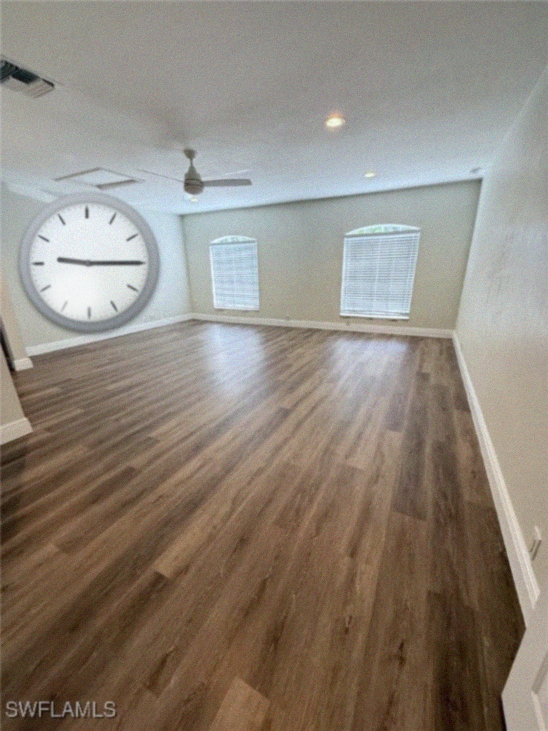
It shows 9:15
